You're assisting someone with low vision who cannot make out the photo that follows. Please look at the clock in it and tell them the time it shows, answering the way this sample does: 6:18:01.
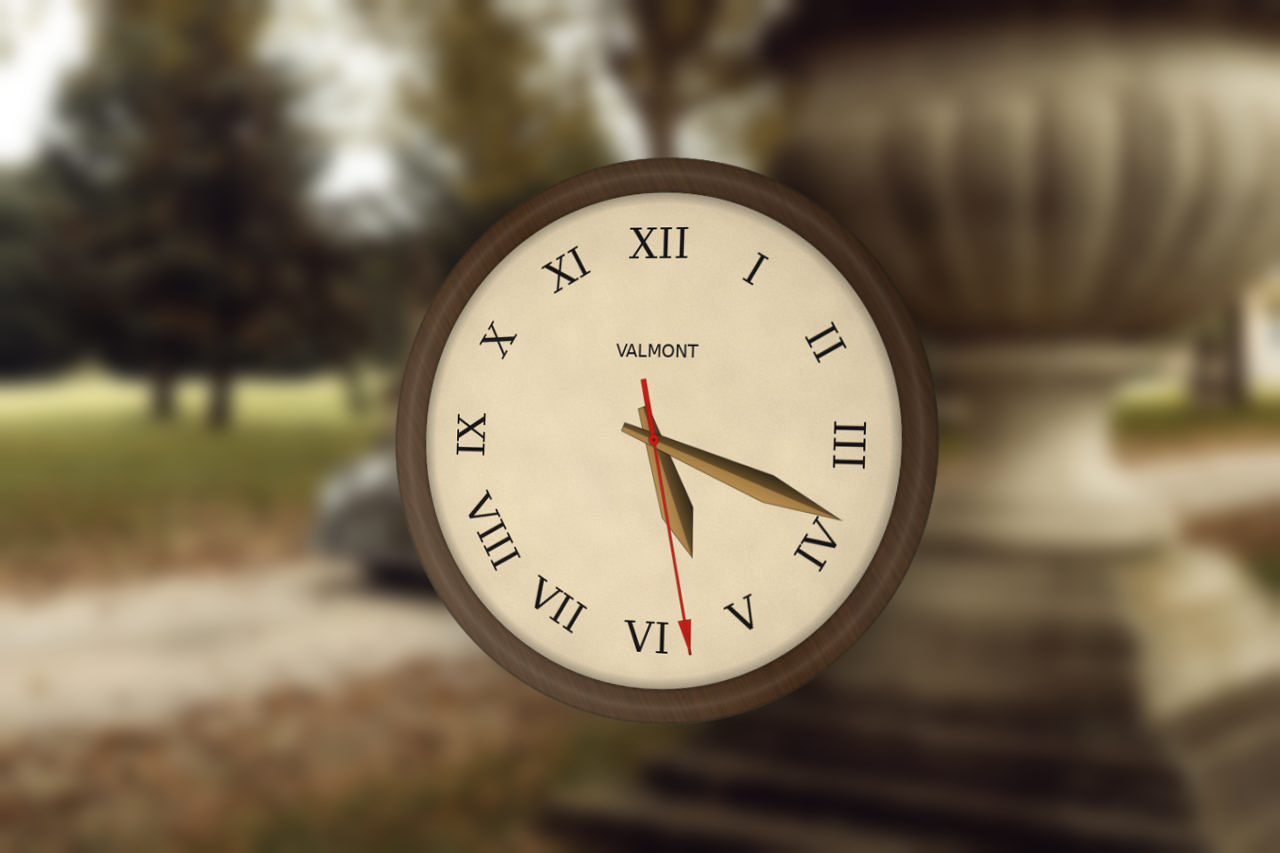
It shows 5:18:28
